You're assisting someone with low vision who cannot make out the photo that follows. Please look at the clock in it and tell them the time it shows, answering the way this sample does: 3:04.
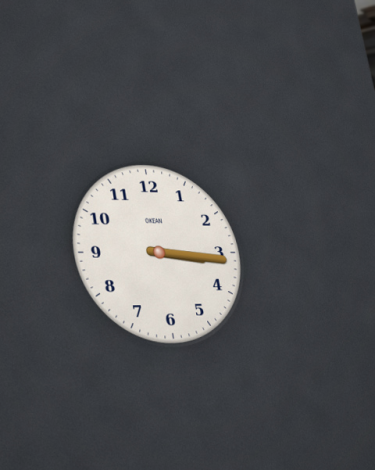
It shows 3:16
